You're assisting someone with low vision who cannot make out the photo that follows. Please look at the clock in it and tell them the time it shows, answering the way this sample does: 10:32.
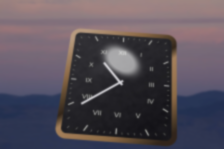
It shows 10:39
